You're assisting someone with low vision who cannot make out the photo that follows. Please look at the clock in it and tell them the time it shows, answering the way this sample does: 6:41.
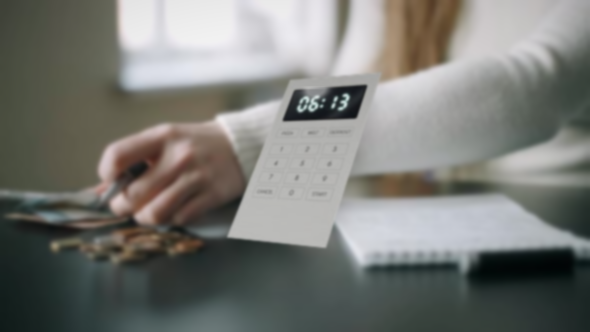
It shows 6:13
